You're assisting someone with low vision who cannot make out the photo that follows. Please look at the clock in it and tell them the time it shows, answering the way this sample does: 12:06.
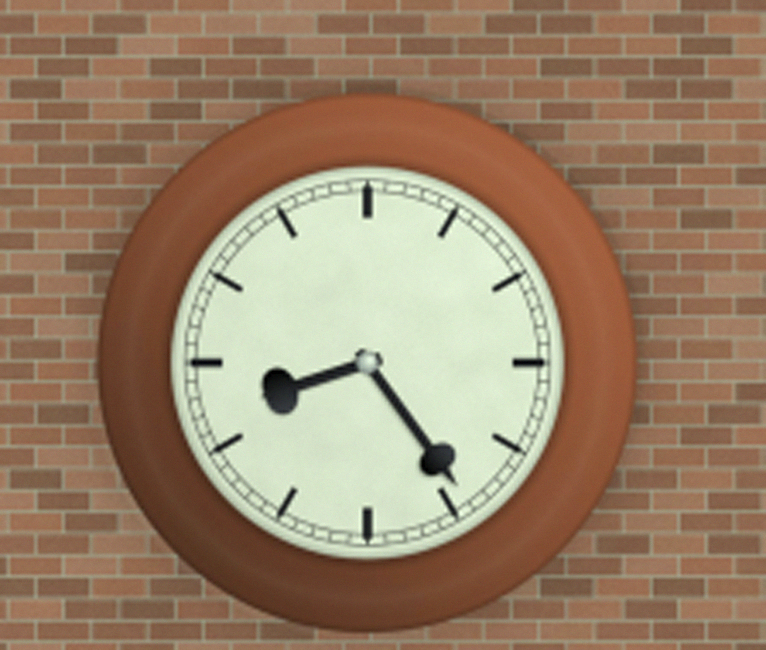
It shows 8:24
